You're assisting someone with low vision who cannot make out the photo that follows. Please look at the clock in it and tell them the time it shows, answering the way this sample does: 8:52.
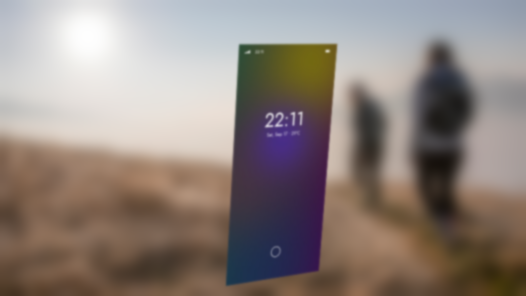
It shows 22:11
